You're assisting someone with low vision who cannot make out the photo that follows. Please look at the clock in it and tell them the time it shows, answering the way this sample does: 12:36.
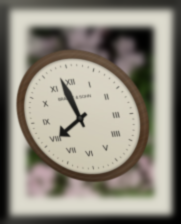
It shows 7:58
